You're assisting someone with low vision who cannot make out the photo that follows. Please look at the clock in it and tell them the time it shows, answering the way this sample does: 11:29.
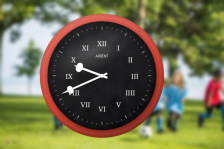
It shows 9:41
